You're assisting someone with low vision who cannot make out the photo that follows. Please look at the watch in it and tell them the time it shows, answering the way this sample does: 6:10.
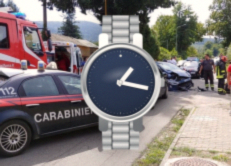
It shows 1:17
